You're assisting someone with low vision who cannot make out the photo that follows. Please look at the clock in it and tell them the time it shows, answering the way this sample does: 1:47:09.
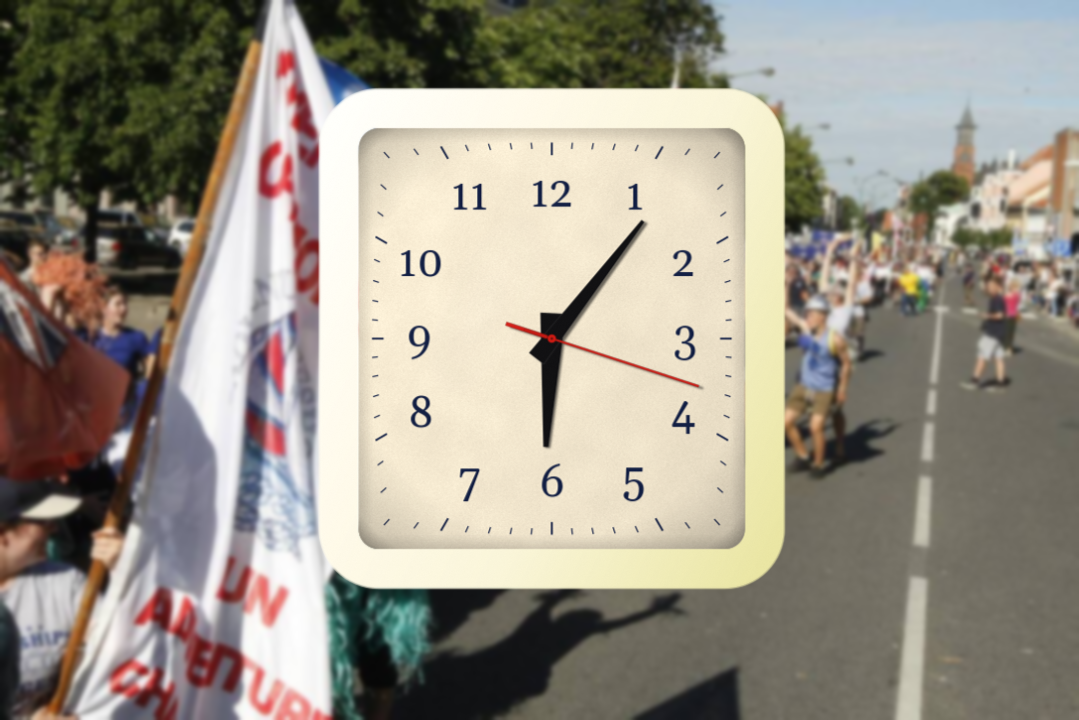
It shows 6:06:18
